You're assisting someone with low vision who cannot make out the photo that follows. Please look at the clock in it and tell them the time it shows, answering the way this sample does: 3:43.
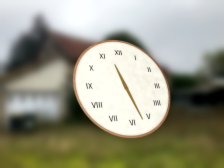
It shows 11:27
